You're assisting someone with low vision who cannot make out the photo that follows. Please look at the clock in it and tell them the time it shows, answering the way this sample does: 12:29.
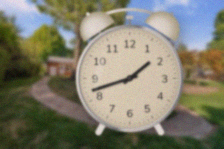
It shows 1:42
